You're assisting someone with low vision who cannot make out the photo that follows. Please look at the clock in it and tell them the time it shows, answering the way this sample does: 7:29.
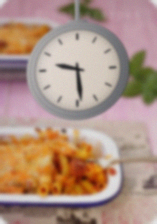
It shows 9:29
